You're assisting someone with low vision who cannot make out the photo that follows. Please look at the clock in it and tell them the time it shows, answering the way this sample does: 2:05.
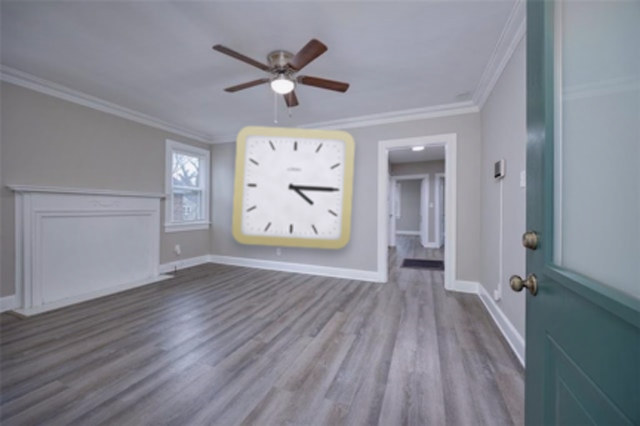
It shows 4:15
